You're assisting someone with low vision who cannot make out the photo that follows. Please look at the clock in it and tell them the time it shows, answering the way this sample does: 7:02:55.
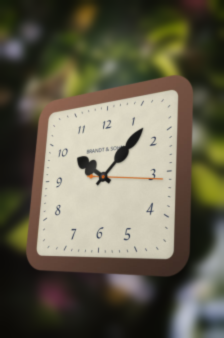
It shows 10:07:16
